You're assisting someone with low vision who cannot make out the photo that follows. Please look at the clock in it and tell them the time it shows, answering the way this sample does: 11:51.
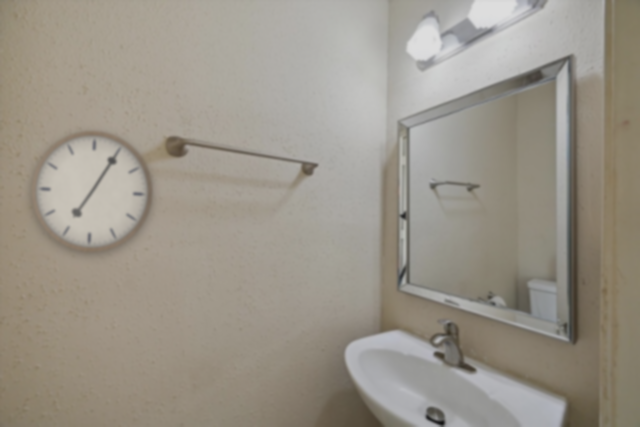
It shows 7:05
